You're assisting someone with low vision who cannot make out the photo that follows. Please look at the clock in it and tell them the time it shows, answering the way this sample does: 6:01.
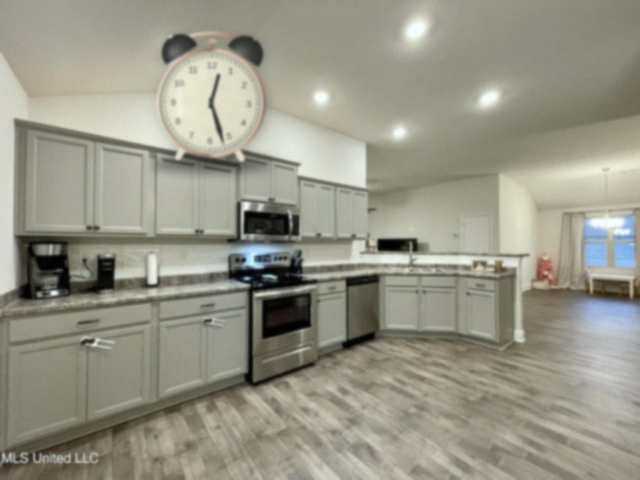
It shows 12:27
